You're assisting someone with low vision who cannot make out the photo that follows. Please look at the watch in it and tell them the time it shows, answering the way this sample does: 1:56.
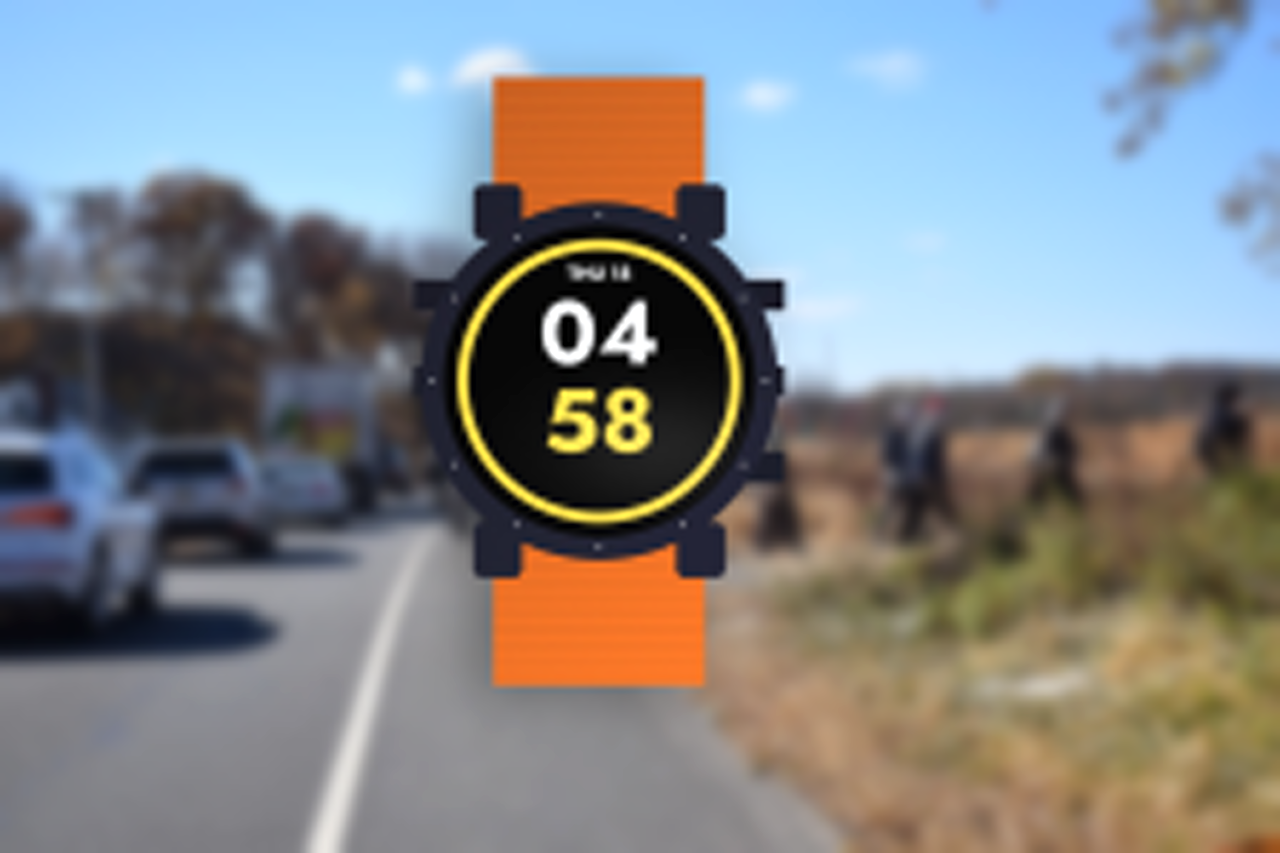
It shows 4:58
